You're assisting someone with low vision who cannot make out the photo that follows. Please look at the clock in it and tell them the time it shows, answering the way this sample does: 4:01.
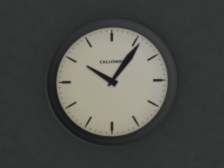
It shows 10:06
